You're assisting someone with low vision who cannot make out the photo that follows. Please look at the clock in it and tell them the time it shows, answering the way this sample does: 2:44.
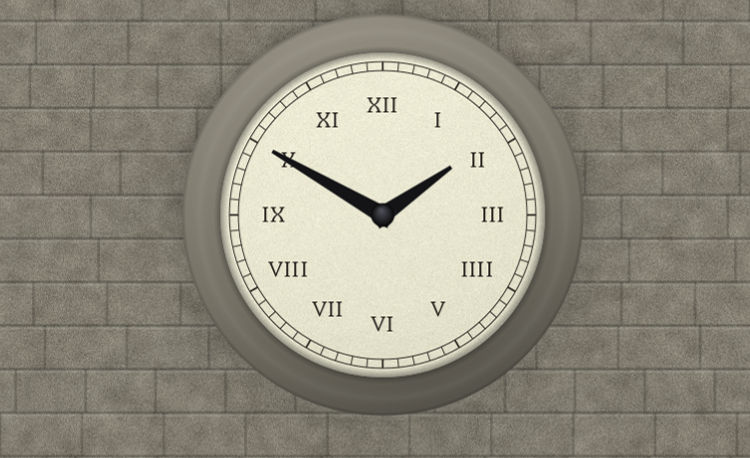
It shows 1:50
